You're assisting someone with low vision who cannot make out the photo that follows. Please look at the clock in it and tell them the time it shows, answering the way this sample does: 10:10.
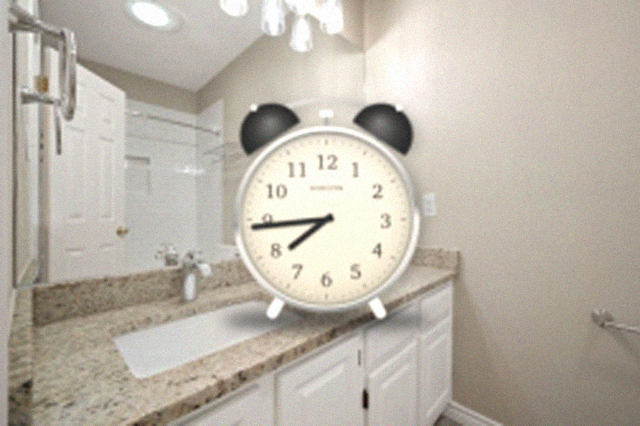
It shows 7:44
